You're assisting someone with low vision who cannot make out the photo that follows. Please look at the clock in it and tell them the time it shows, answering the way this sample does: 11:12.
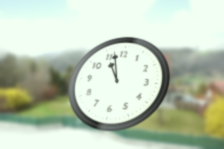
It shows 10:57
